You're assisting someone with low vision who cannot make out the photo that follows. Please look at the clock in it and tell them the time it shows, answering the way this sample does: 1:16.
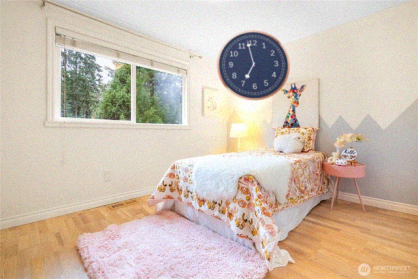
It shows 6:58
